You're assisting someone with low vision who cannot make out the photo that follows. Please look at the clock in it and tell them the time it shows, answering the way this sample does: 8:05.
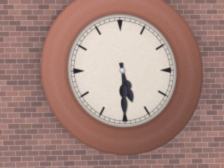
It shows 5:30
